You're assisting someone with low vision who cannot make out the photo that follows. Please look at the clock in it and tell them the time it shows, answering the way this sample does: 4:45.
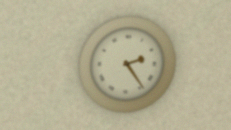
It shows 2:24
